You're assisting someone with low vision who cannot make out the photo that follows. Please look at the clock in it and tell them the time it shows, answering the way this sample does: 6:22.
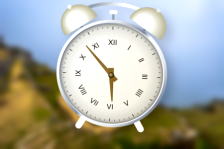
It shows 5:53
